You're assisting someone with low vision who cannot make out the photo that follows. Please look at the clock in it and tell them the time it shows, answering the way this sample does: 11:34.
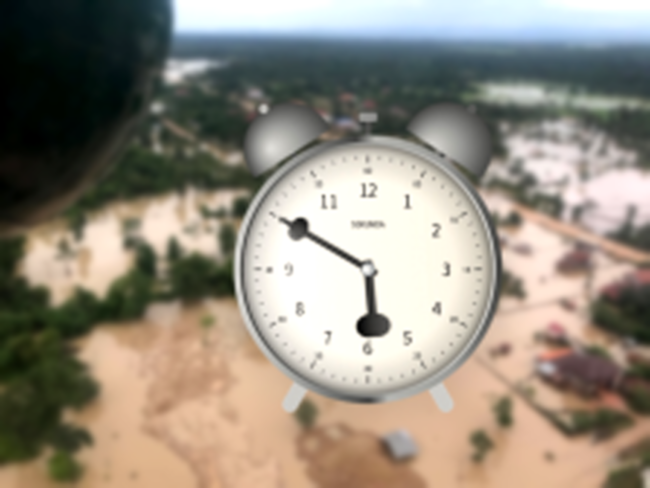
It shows 5:50
